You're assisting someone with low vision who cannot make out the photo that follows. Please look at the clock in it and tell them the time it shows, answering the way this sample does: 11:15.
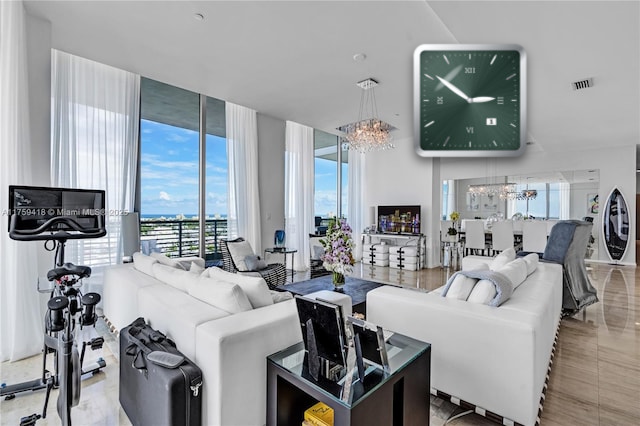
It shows 2:51
